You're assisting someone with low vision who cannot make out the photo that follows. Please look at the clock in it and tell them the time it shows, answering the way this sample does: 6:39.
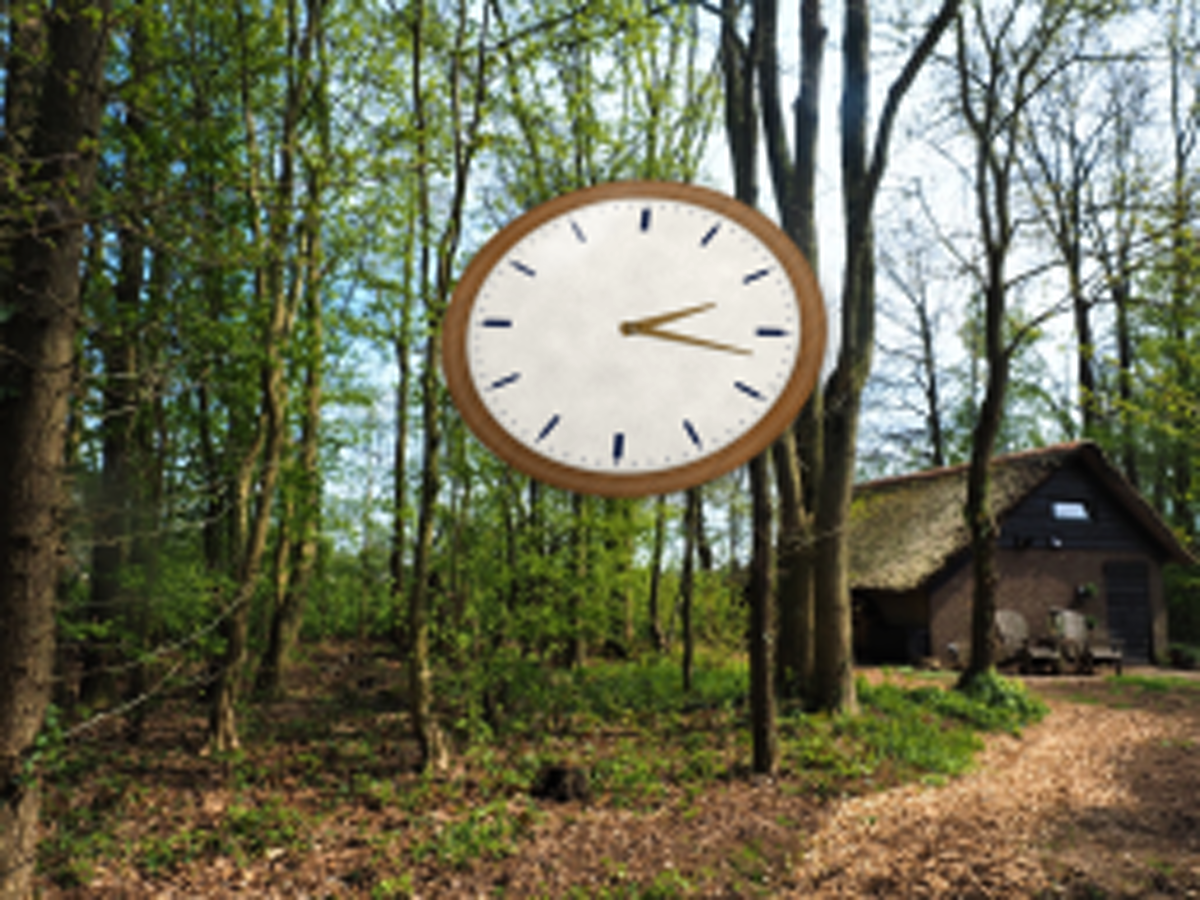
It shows 2:17
